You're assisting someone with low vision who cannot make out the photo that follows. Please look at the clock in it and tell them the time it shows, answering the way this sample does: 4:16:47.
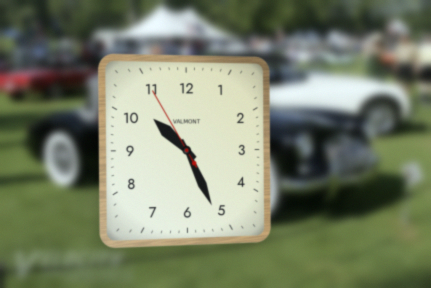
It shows 10:25:55
